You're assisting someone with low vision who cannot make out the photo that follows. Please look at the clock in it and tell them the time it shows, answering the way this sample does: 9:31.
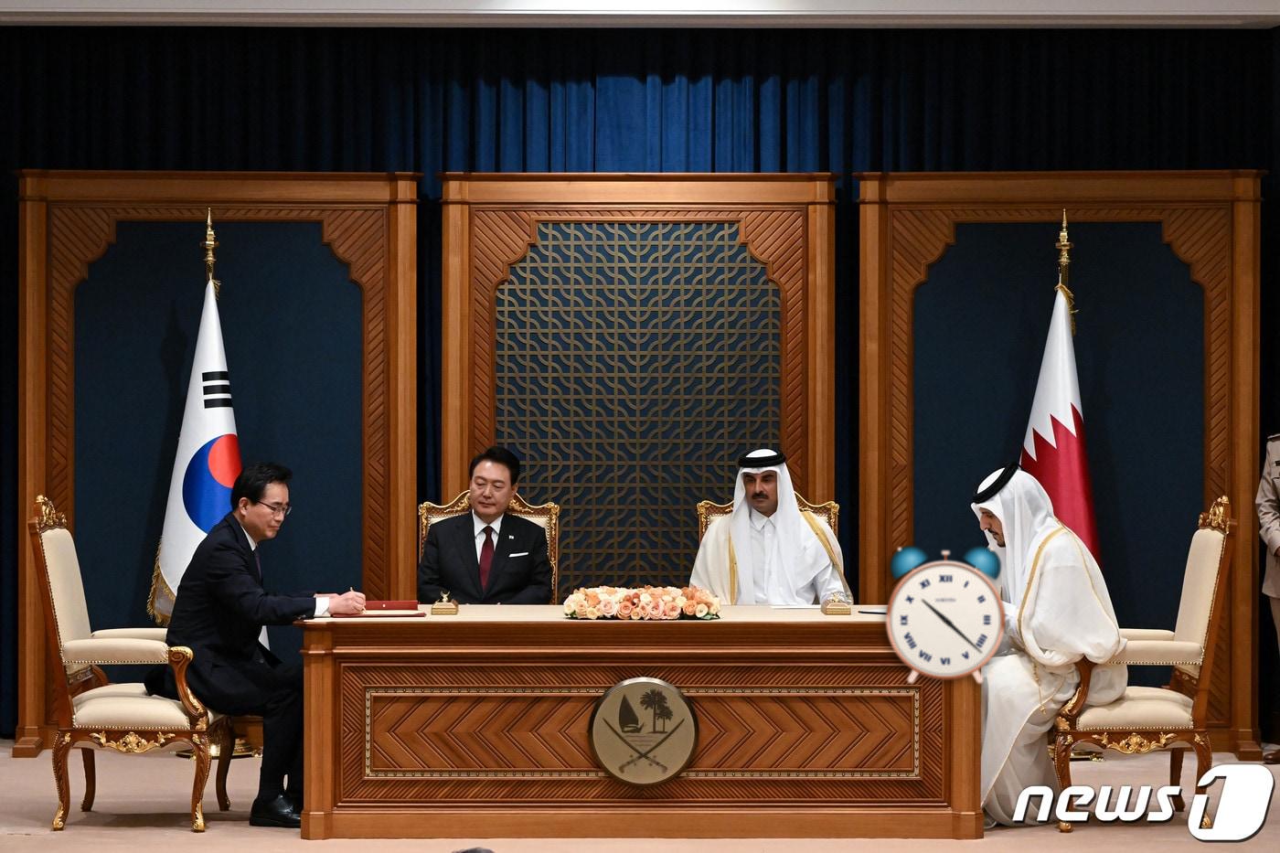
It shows 10:22
